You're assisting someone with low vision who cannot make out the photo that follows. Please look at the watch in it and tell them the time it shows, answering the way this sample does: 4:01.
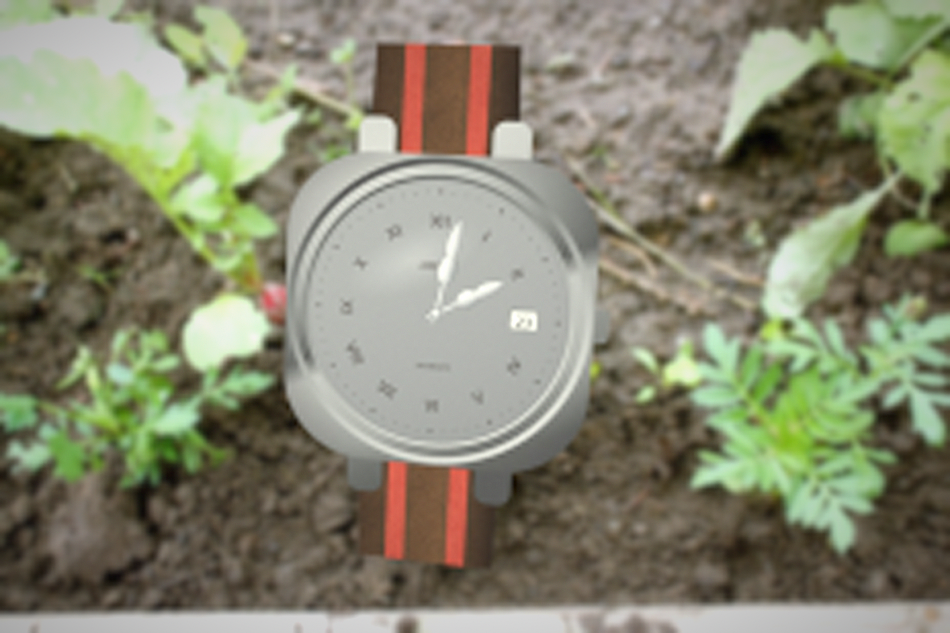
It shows 2:02
